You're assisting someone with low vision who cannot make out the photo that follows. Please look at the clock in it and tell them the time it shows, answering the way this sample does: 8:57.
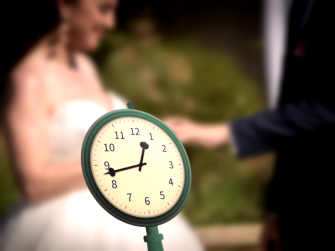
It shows 12:43
